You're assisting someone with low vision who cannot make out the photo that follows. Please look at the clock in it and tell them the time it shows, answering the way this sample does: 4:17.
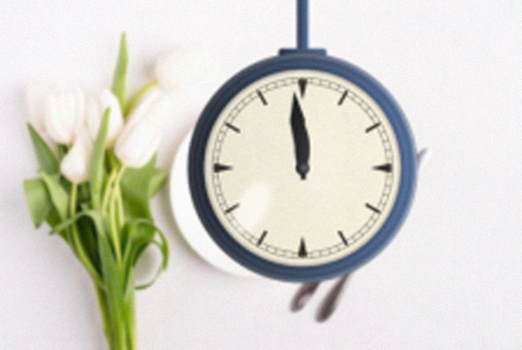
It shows 11:59
